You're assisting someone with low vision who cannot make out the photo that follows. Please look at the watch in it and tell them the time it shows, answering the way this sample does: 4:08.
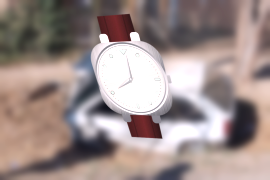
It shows 8:01
